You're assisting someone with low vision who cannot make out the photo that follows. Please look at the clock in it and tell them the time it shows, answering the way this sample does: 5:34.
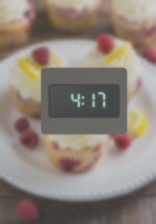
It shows 4:17
